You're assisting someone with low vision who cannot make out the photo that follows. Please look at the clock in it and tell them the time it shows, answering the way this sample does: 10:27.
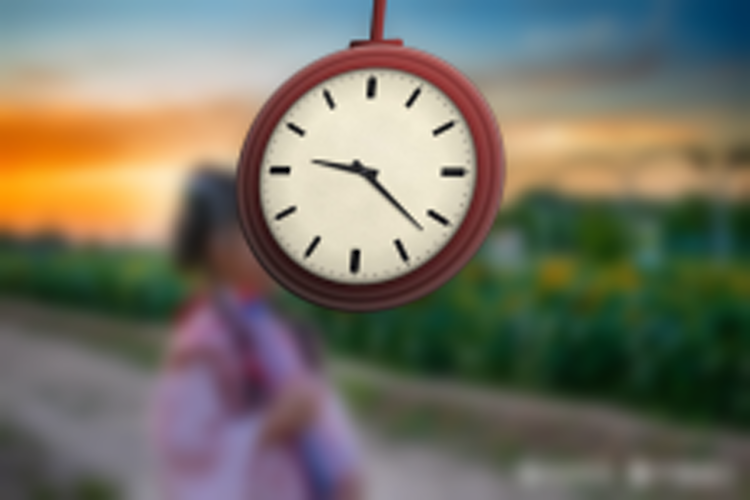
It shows 9:22
